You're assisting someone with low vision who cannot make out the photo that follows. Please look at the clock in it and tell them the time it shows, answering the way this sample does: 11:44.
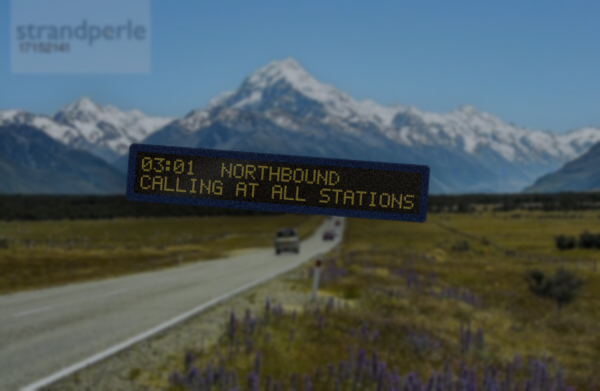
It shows 3:01
